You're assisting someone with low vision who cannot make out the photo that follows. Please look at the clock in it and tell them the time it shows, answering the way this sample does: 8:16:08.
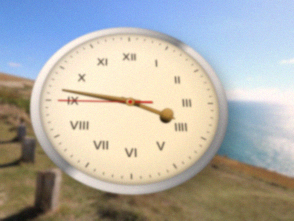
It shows 3:46:45
